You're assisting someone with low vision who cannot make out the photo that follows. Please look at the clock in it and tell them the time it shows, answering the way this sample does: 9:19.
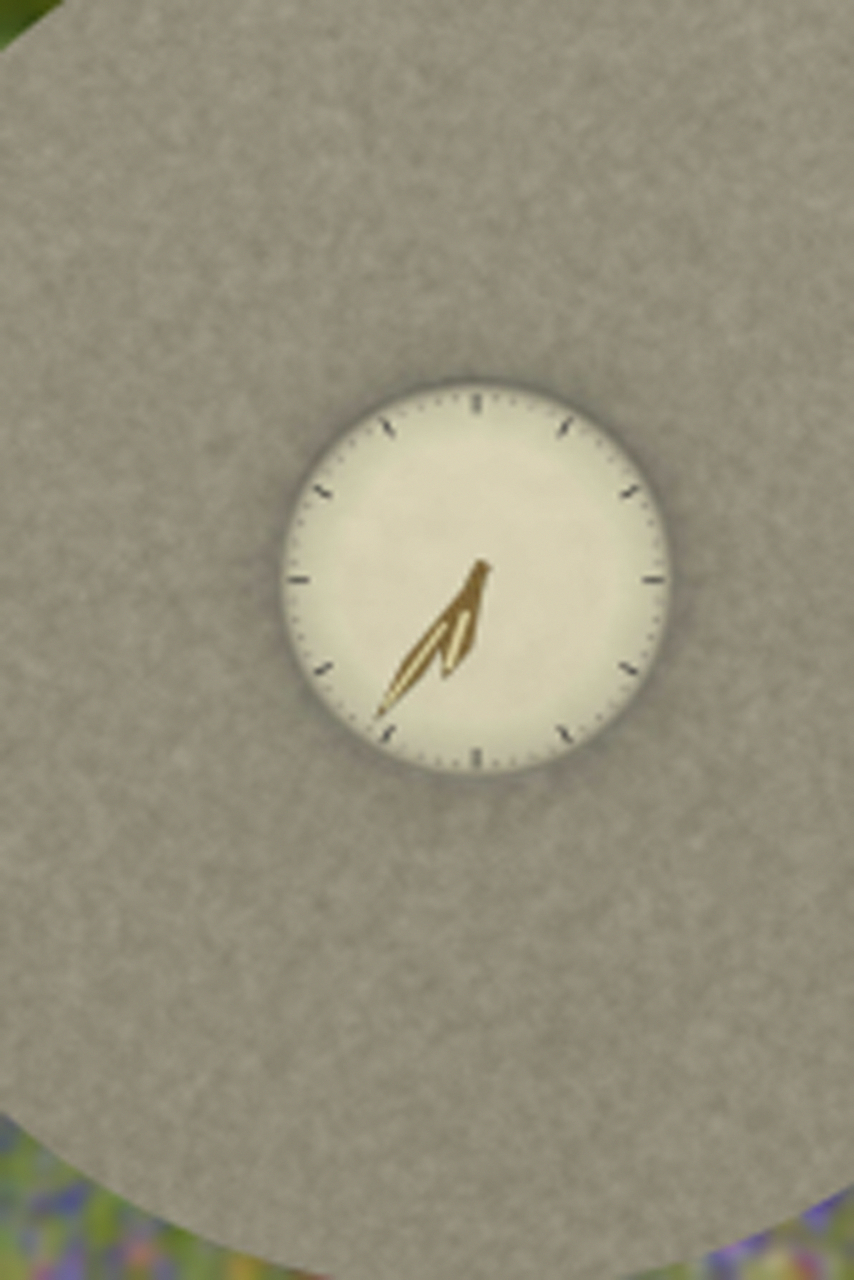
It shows 6:36
